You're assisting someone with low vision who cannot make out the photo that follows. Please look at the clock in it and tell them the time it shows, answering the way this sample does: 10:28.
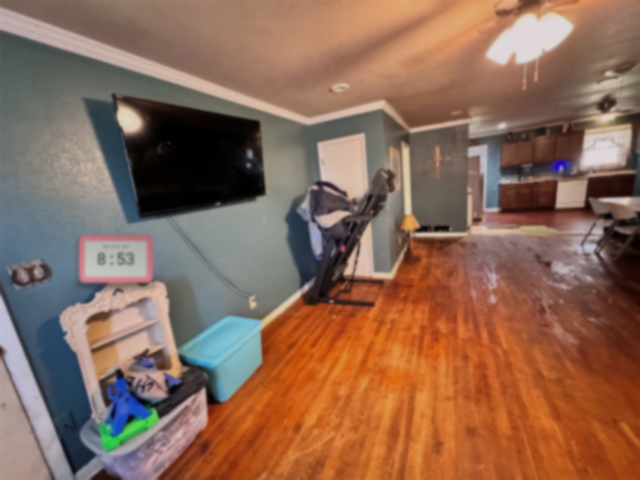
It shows 8:53
